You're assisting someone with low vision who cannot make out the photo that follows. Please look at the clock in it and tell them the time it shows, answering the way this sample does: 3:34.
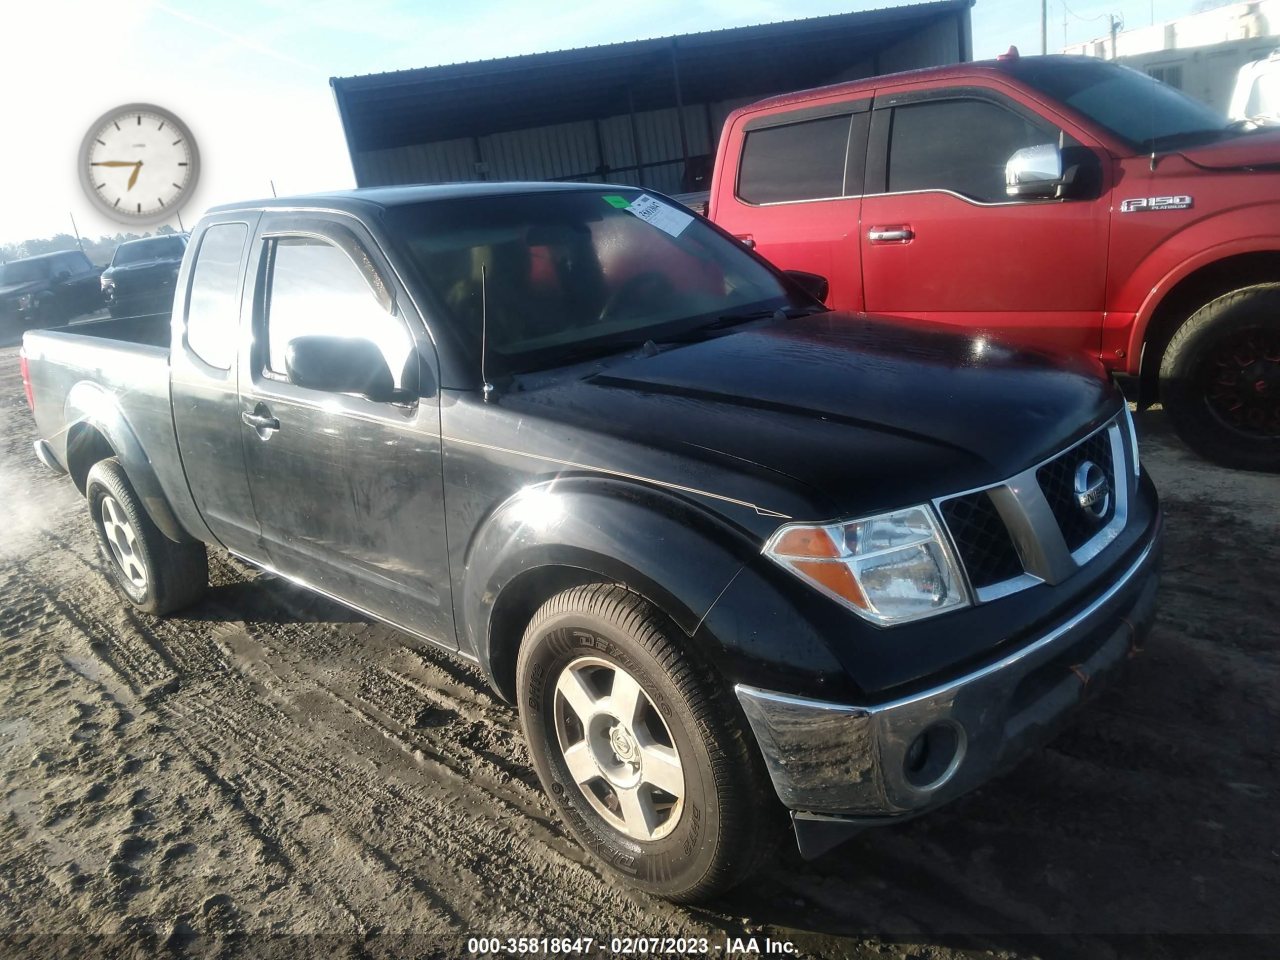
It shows 6:45
